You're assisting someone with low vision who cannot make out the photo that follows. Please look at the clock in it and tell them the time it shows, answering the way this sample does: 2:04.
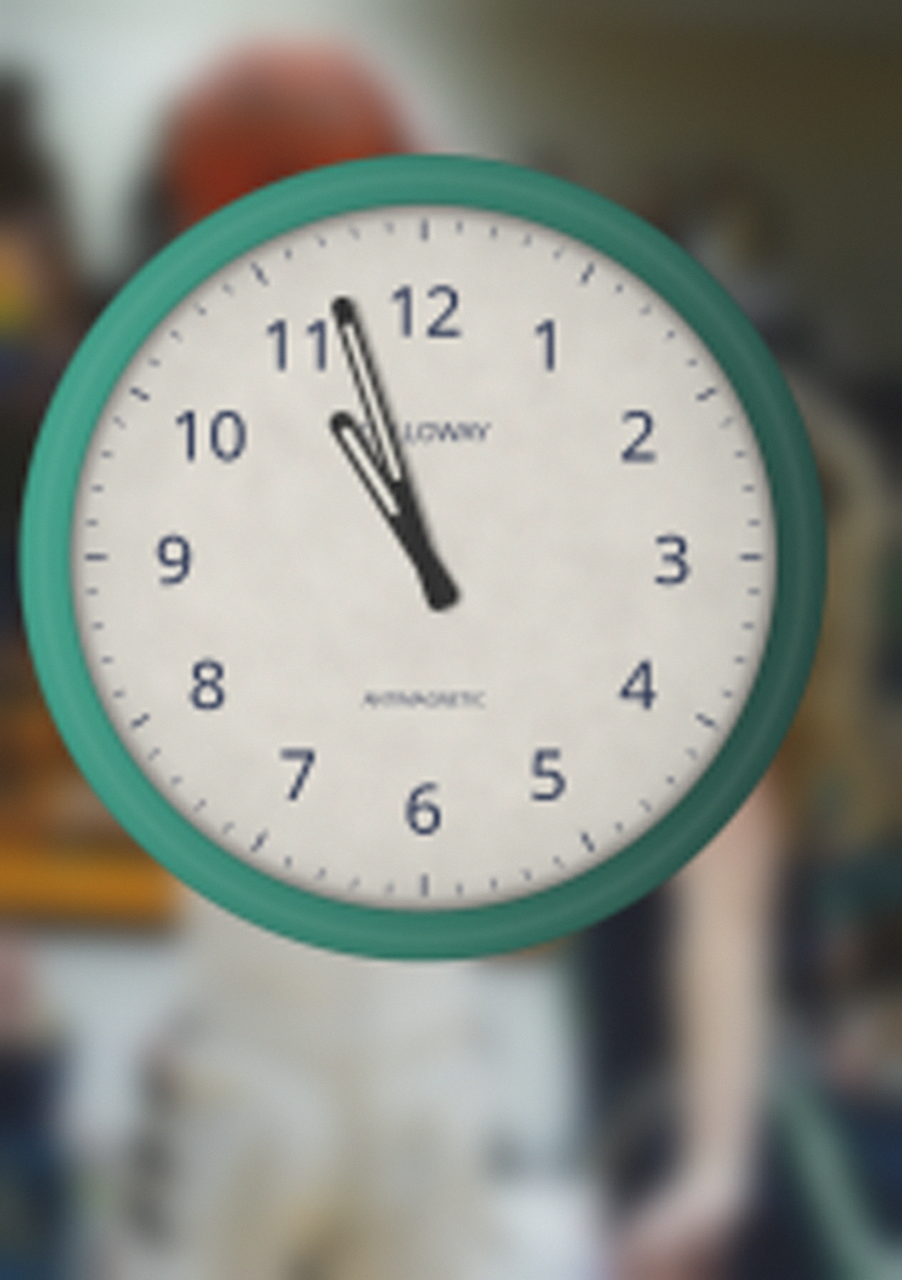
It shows 10:57
